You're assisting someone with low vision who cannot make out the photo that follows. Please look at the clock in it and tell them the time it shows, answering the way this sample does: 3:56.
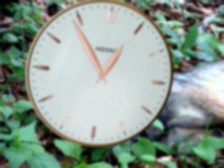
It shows 12:54
